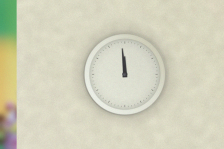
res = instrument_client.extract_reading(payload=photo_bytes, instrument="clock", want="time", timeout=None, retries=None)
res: 11:59
